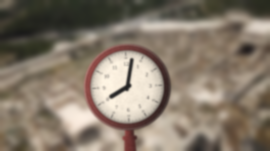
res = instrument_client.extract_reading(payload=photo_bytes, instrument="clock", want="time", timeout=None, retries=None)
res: 8:02
